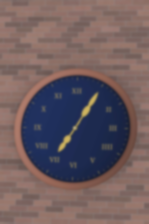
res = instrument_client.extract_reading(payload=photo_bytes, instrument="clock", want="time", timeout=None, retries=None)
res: 7:05
